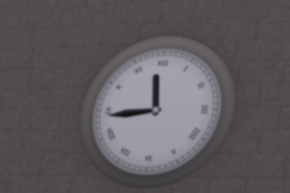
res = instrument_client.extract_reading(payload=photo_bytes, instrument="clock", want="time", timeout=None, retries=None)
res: 11:44
